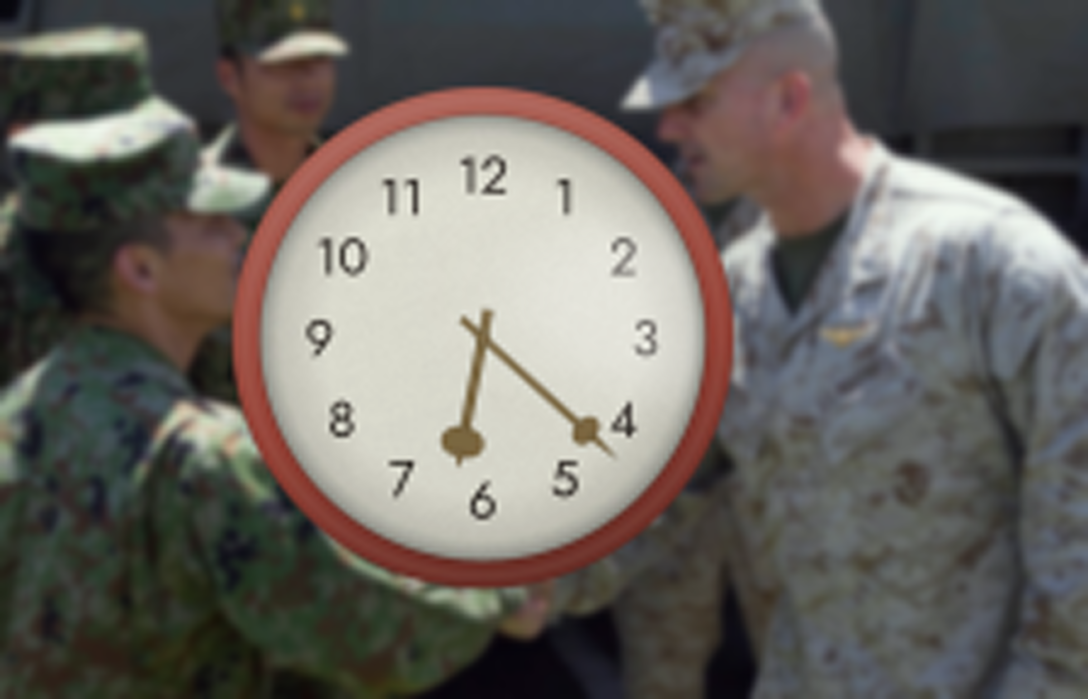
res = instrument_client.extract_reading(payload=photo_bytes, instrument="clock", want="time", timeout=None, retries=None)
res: 6:22
